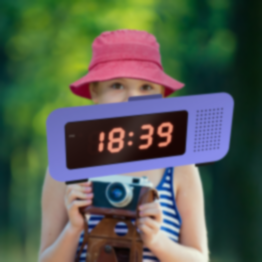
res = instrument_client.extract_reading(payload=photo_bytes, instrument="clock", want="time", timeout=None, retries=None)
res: 18:39
